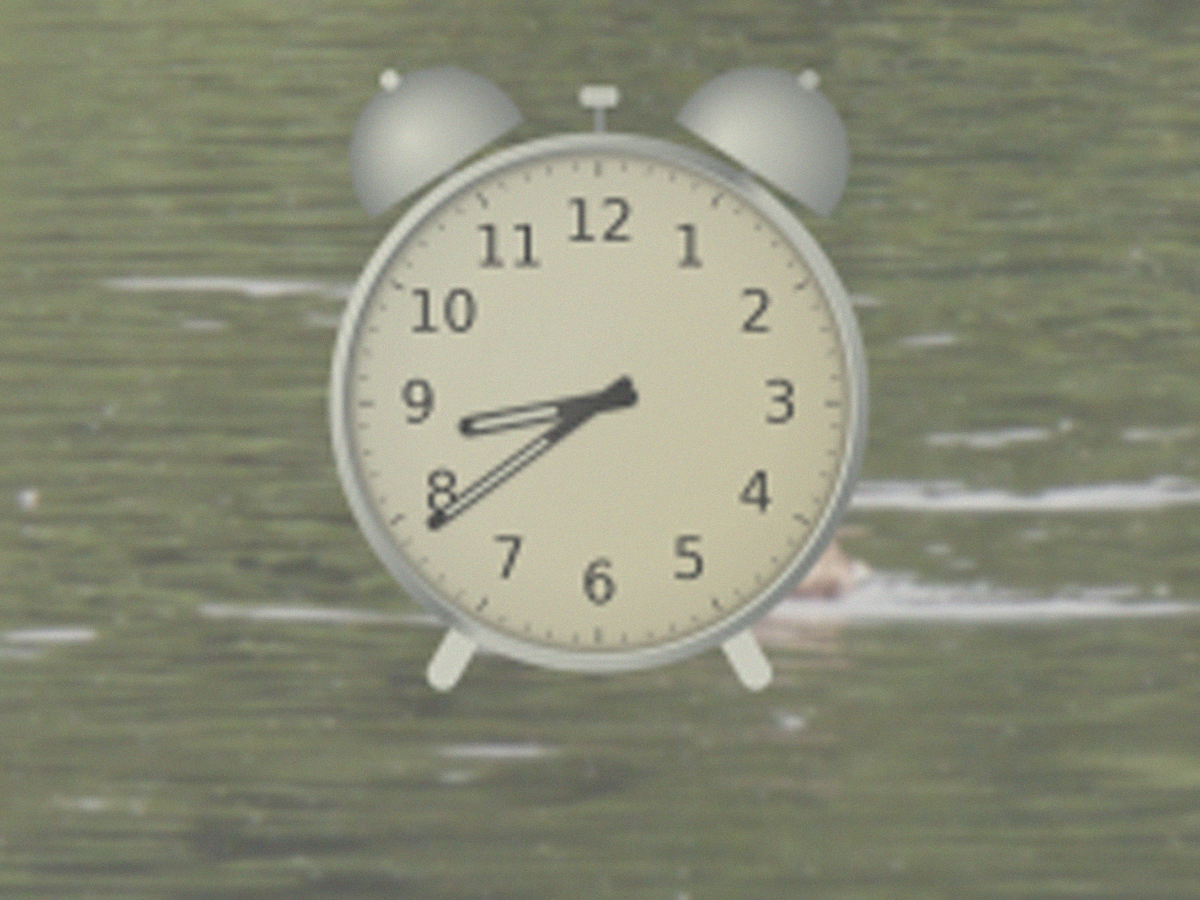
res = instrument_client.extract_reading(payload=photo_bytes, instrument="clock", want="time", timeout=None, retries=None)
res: 8:39
